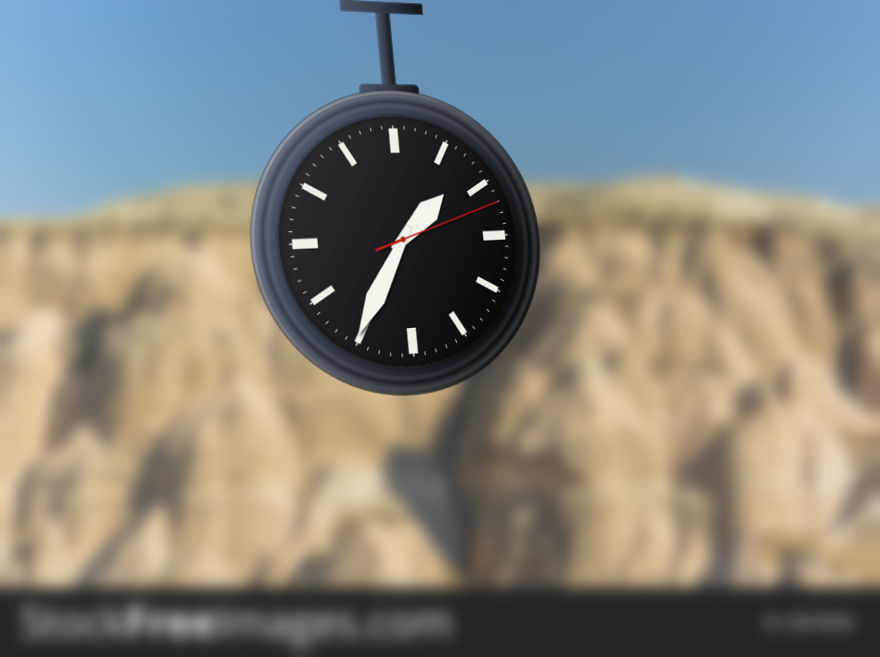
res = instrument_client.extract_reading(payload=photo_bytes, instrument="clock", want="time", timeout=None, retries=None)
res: 1:35:12
